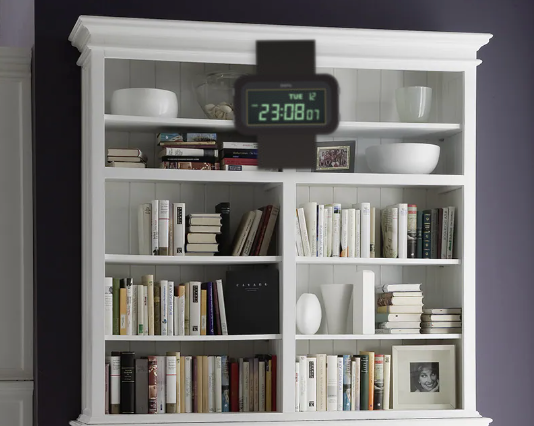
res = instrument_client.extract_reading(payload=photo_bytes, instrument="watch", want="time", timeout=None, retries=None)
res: 23:08
